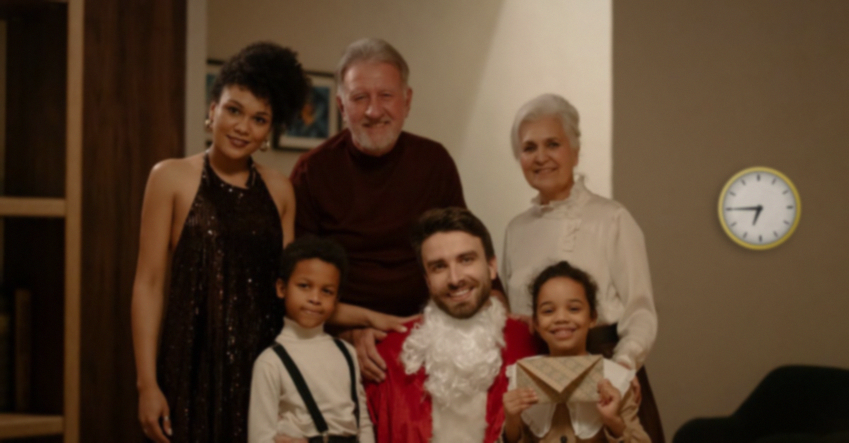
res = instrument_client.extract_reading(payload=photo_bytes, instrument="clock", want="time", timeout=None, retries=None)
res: 6:45
